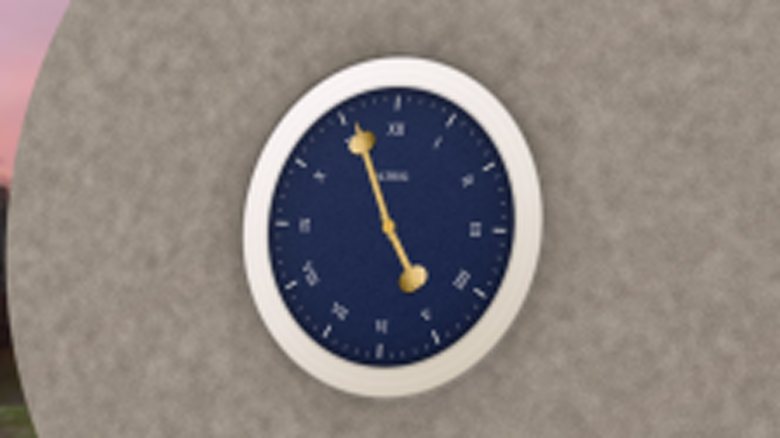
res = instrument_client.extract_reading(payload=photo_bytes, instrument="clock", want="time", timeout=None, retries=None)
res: 4:56
